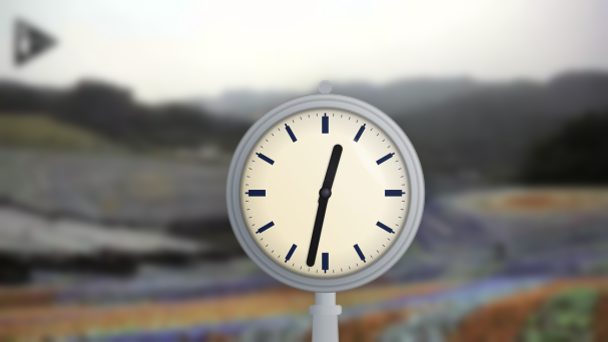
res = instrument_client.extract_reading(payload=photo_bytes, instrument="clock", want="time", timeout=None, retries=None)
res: 12:32
